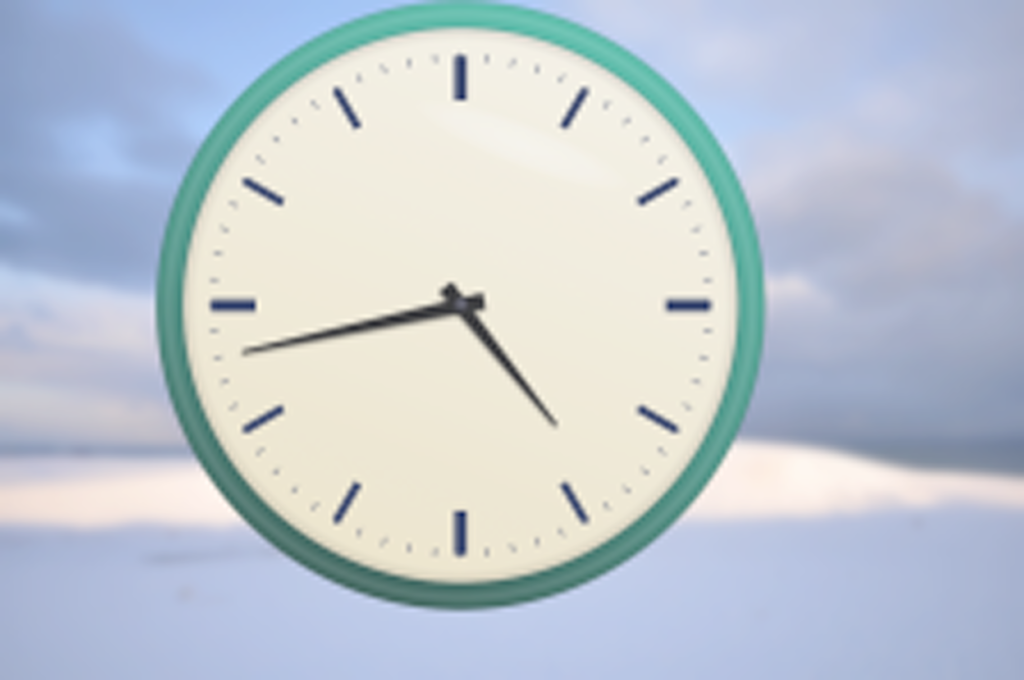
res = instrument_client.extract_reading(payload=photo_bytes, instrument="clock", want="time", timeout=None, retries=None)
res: 4:43
